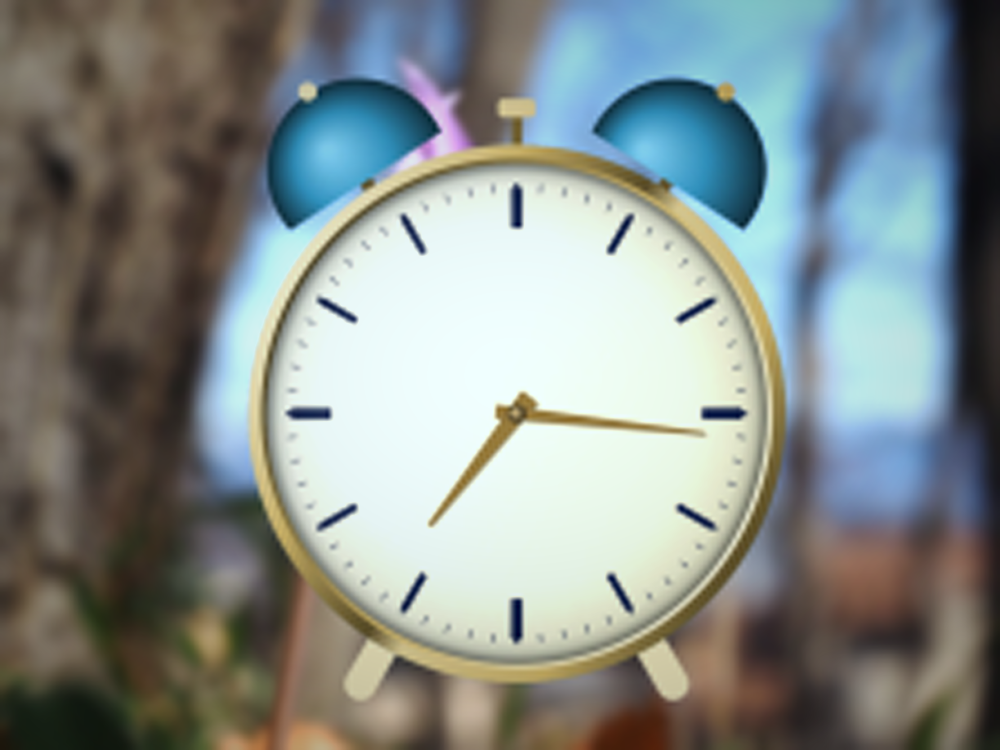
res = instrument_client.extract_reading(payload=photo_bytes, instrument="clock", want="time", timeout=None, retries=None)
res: 7:16
